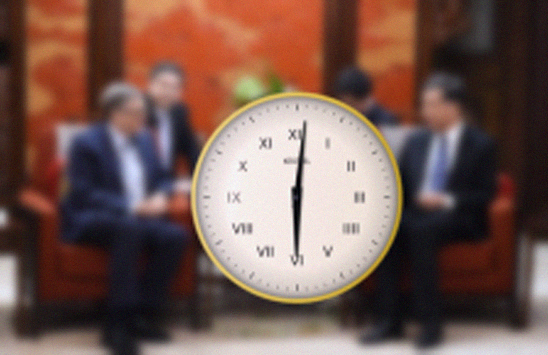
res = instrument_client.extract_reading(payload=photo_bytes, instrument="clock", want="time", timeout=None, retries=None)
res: 6:01
